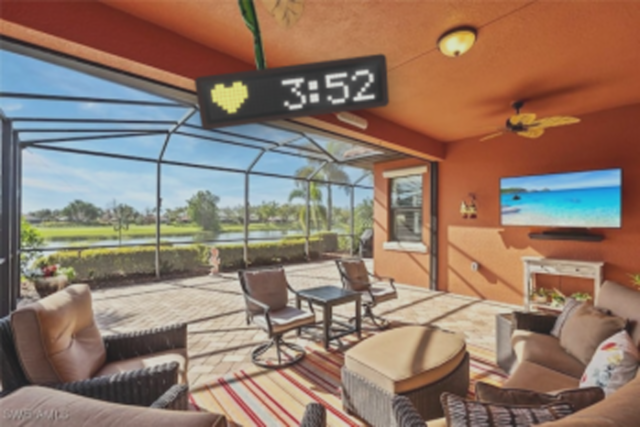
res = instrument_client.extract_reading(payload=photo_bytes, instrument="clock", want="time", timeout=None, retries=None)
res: 3:52
